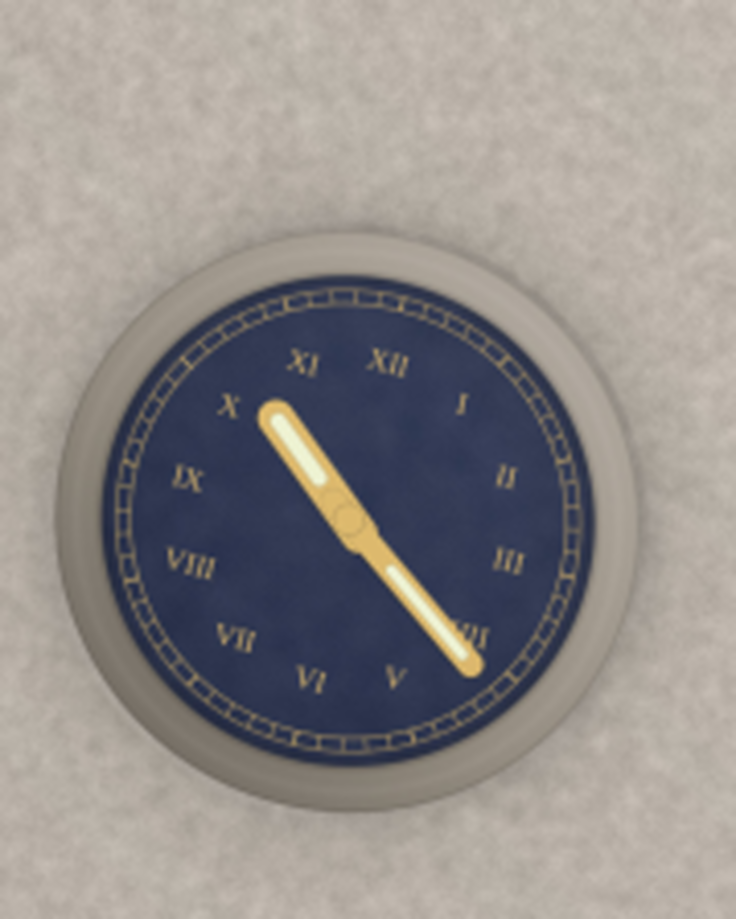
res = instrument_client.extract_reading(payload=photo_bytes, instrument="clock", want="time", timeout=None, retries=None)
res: 10:21
